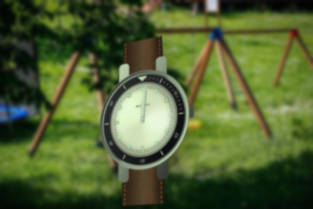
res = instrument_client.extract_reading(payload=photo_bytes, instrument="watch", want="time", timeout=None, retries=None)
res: 12:01
